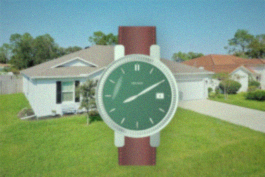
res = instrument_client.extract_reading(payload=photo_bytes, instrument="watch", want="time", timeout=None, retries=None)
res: 8:10
